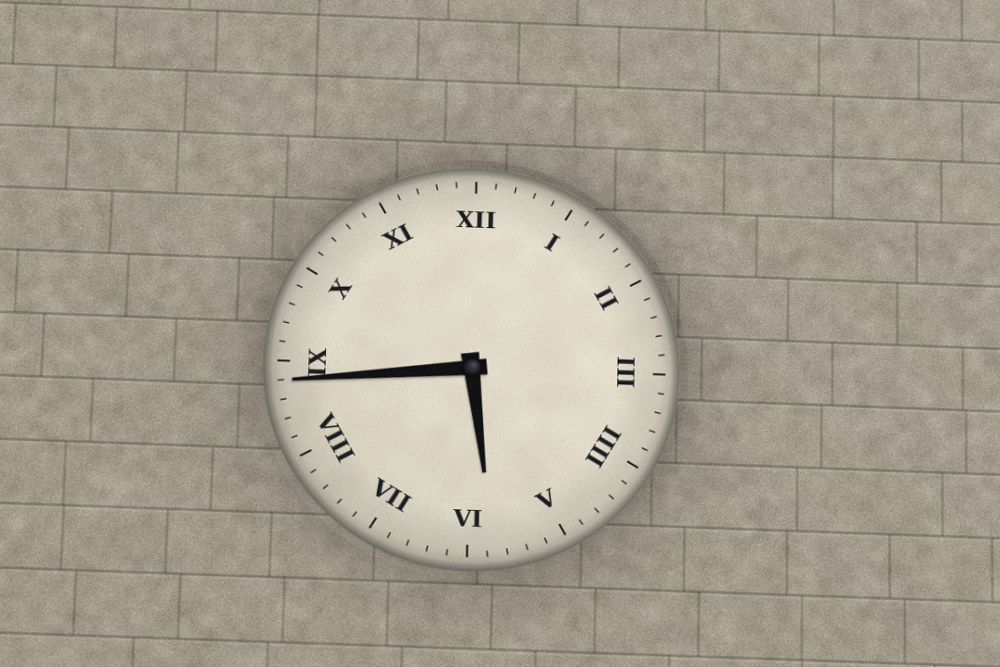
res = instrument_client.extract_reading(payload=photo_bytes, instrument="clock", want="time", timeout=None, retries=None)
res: 5:44
